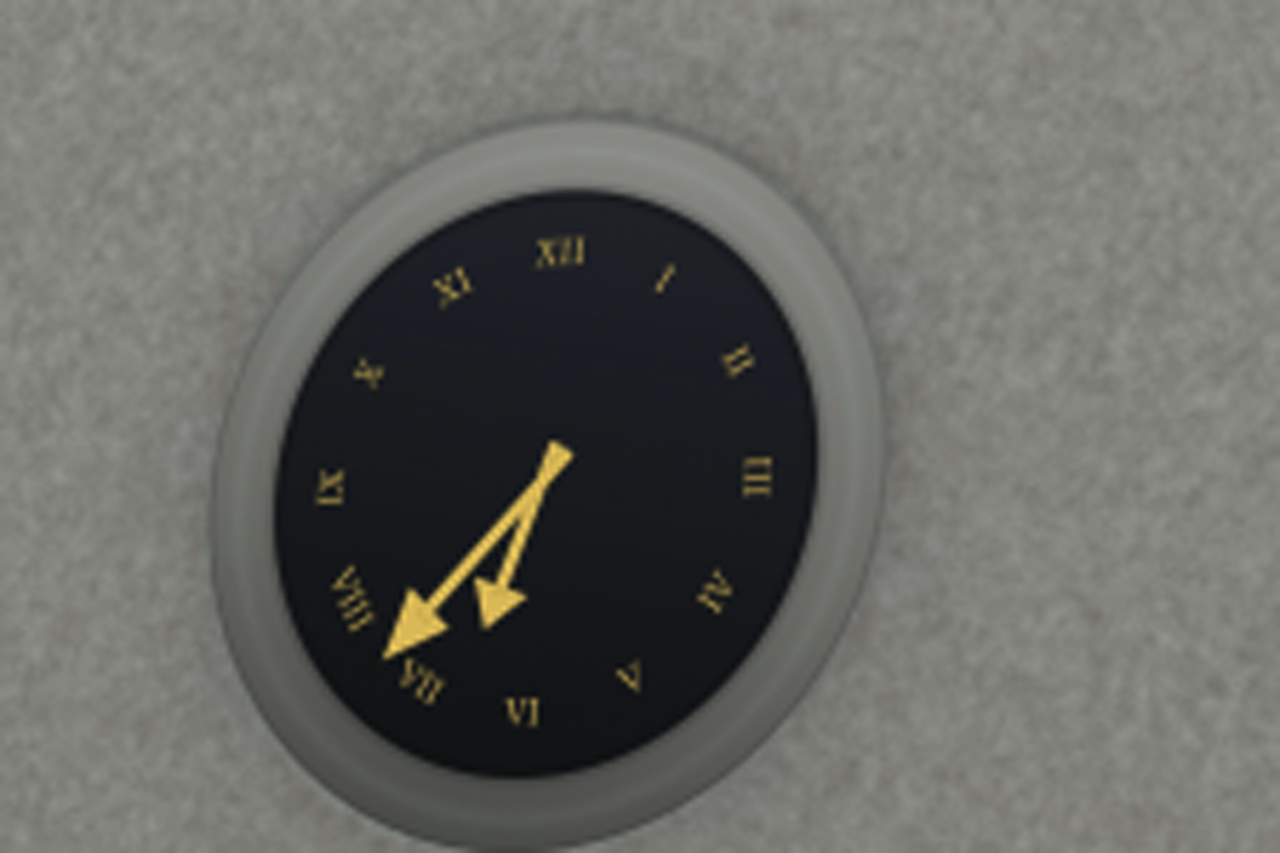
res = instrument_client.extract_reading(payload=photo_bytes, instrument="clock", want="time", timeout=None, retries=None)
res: 6:37
